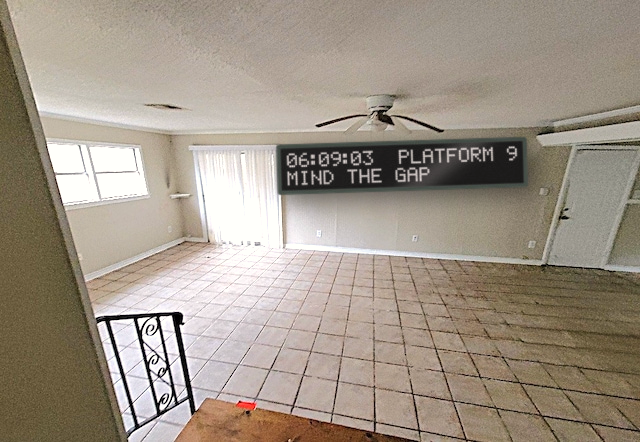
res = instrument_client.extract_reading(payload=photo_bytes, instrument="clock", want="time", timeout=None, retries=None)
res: 6:09:03
